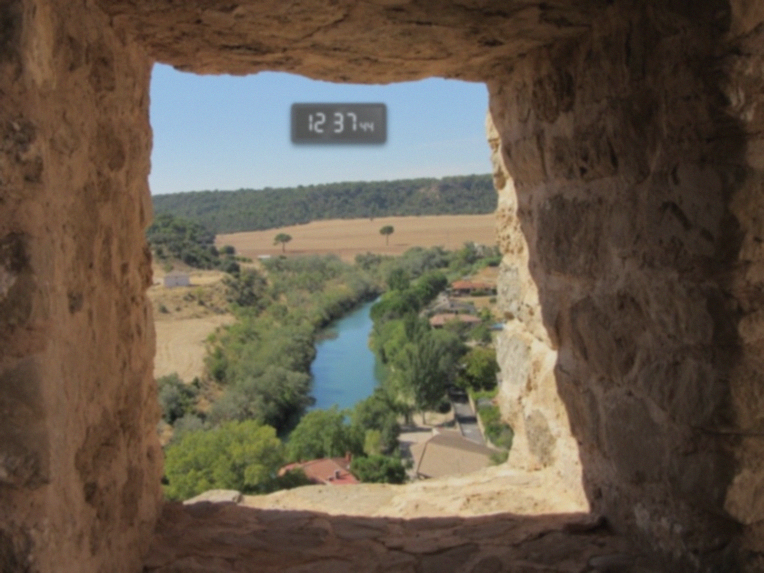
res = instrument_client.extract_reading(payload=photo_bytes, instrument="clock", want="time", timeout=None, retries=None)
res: 12:37
